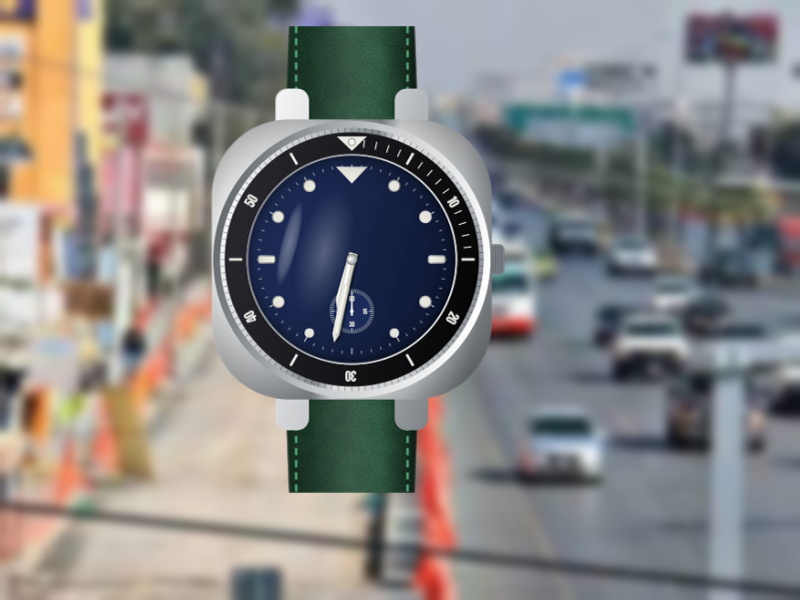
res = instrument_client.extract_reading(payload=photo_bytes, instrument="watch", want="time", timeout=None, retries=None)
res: 6:32
